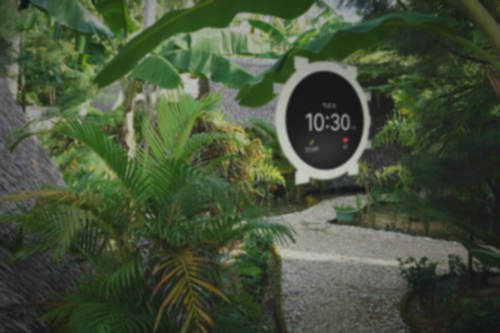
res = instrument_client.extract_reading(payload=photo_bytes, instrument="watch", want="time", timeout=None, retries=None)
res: 10:30
